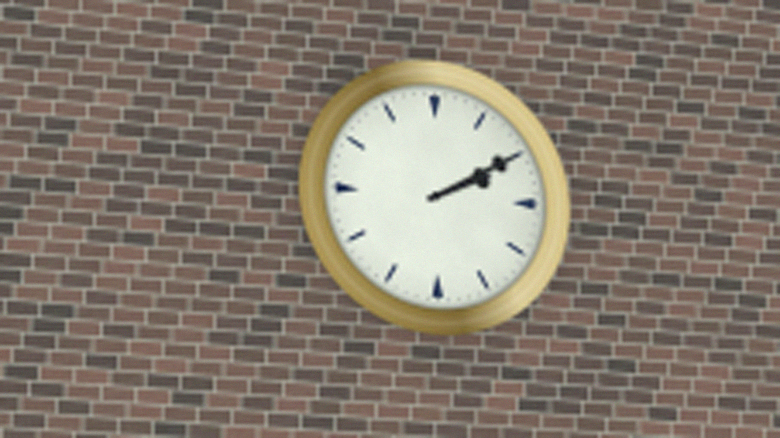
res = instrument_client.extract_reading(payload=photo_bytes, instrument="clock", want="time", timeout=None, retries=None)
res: 2:10
